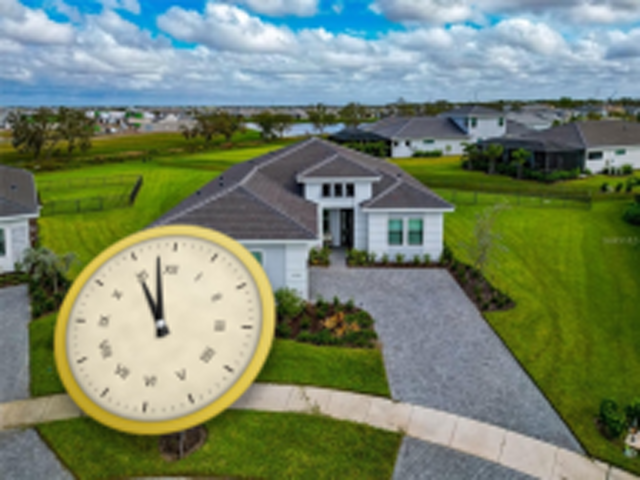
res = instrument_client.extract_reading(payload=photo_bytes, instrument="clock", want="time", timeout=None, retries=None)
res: 10:58
